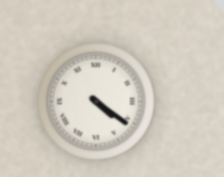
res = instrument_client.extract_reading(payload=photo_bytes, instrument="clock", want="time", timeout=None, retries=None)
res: 4:21
